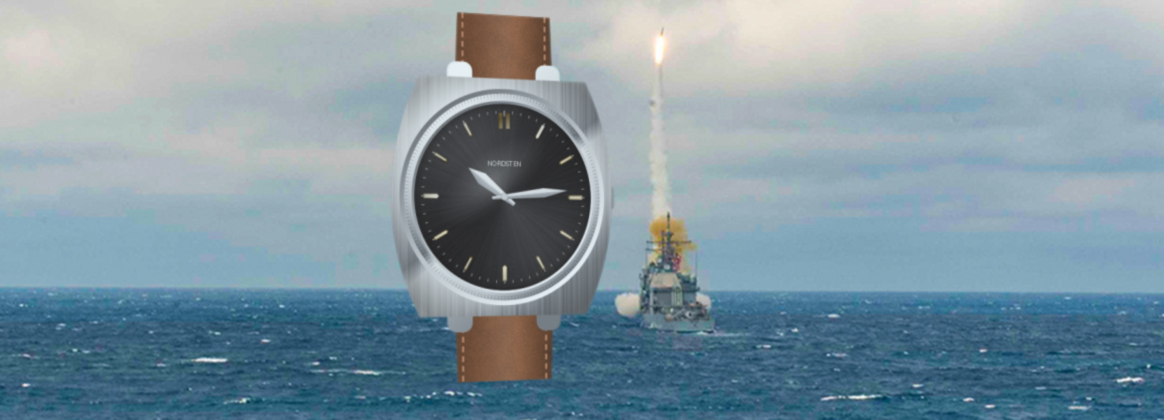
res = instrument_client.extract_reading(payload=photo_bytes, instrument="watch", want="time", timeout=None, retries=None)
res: 10:14
